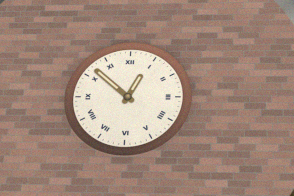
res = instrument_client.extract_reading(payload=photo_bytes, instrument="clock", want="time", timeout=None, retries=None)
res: 12:52
